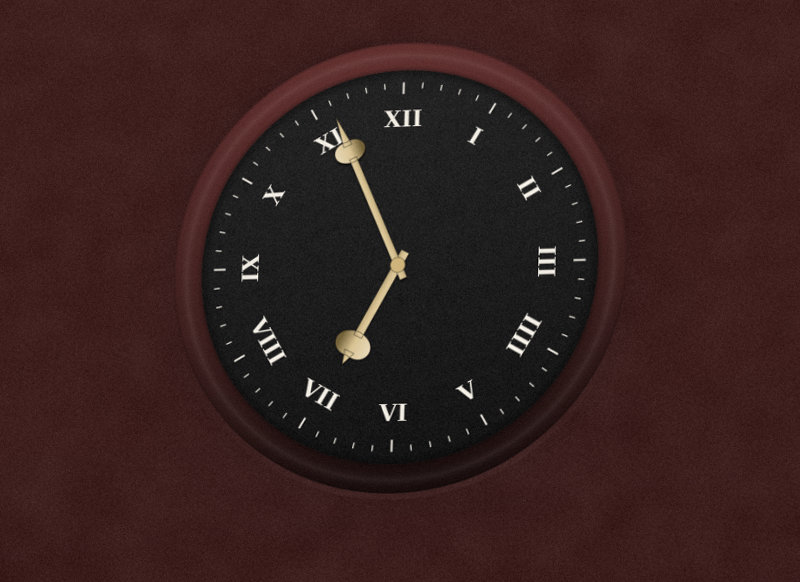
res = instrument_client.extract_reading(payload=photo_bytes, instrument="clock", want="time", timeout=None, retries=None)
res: 6:56
